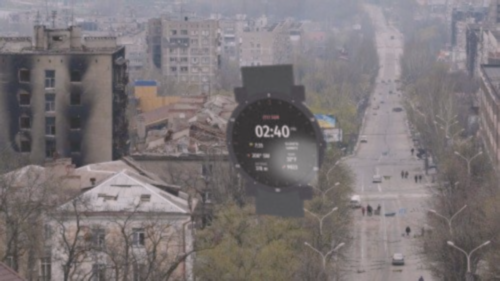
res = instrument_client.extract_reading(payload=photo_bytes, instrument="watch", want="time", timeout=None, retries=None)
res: 2:40
